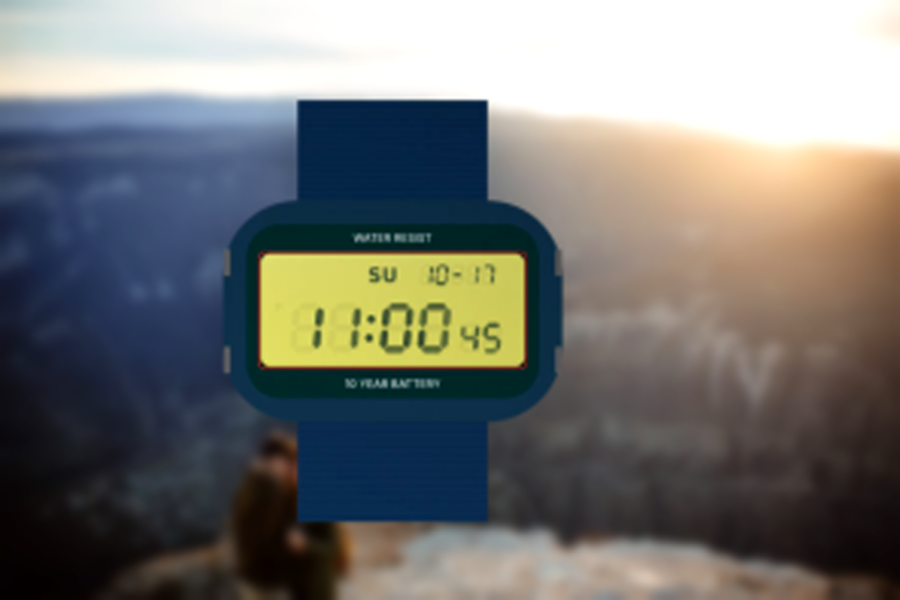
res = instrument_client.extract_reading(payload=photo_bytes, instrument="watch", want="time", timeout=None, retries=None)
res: 11:00:45
